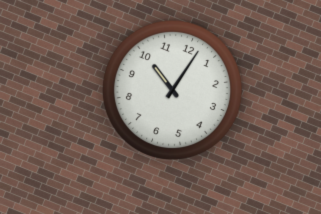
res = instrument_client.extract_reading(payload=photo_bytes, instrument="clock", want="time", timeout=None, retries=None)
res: 10:02
